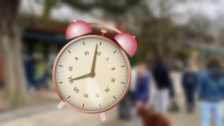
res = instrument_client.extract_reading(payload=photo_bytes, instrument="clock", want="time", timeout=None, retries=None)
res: 7:59
